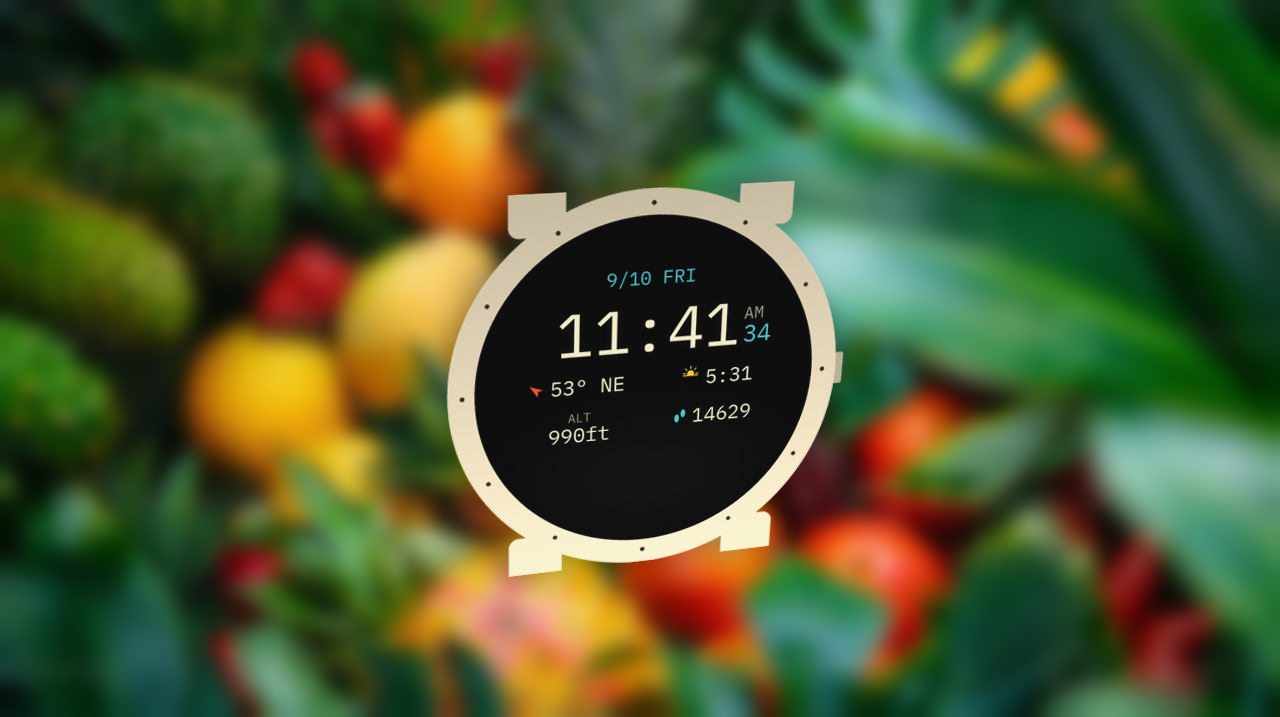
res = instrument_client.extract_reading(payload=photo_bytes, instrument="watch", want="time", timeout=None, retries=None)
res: 11:41:34
